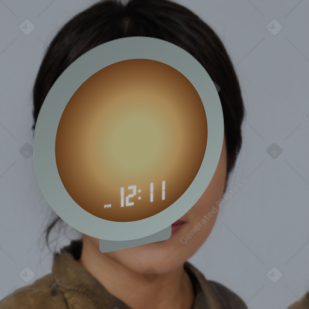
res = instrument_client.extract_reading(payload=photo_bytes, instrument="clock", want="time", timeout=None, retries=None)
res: 12:11
